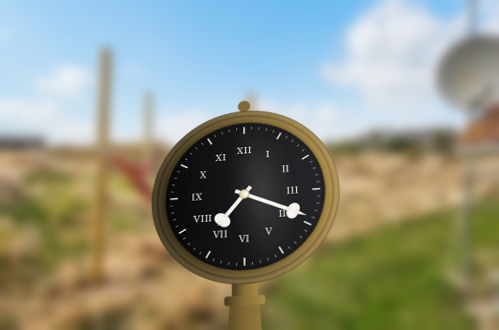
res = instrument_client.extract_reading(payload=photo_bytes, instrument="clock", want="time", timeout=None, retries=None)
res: 7:19
